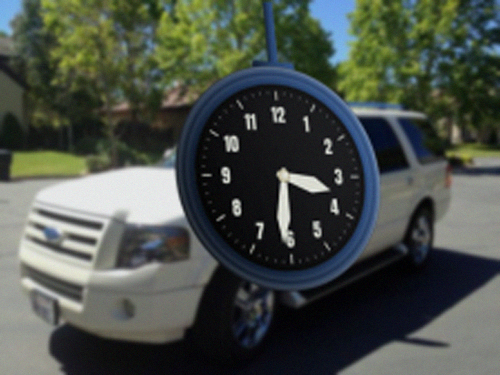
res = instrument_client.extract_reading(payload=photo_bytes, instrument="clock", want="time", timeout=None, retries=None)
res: 3:31
